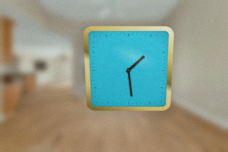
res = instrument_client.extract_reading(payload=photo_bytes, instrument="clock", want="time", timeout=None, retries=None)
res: 1:29
